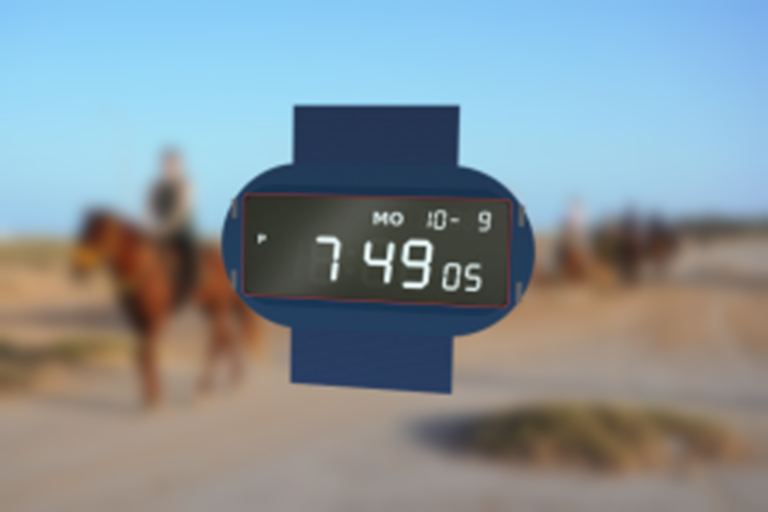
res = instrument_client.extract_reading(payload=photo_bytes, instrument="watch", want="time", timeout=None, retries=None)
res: 7:49:05
